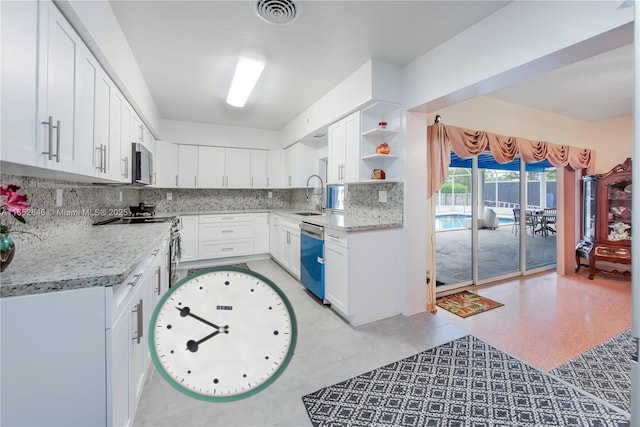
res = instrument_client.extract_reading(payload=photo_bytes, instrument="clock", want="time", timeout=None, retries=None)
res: 7:49
